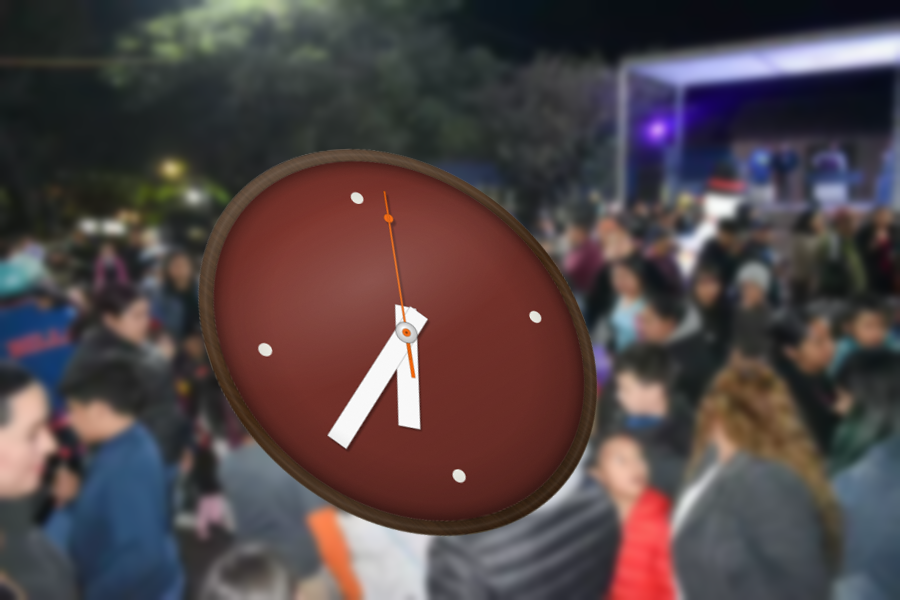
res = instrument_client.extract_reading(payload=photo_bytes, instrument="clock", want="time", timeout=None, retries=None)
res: 6:38:02
